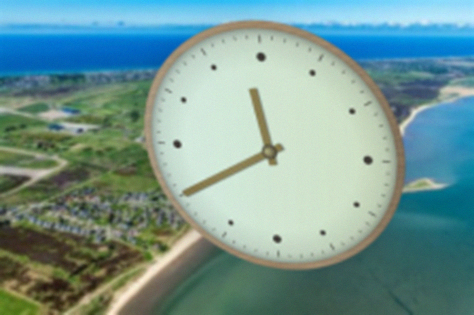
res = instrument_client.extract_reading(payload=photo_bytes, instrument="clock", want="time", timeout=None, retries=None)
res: 11:40
